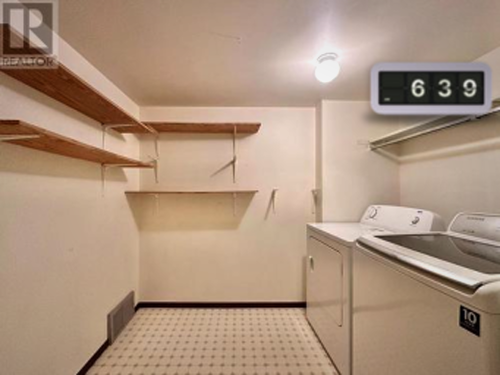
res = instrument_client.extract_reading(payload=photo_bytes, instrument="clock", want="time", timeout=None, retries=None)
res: 6:39
